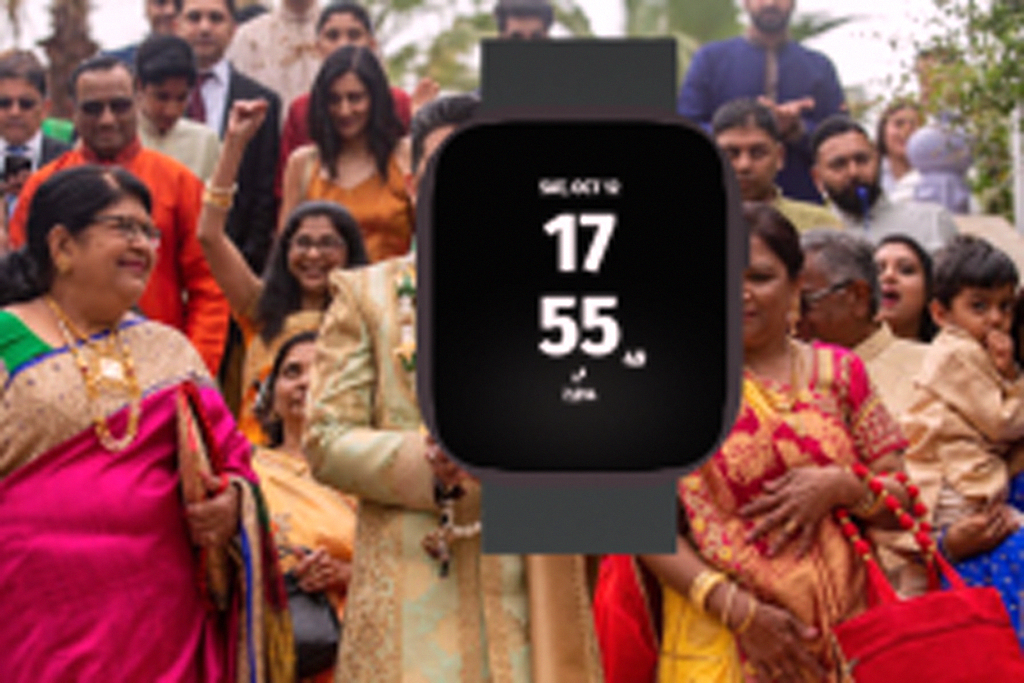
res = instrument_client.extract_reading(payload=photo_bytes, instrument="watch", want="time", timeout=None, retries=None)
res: 17:55
